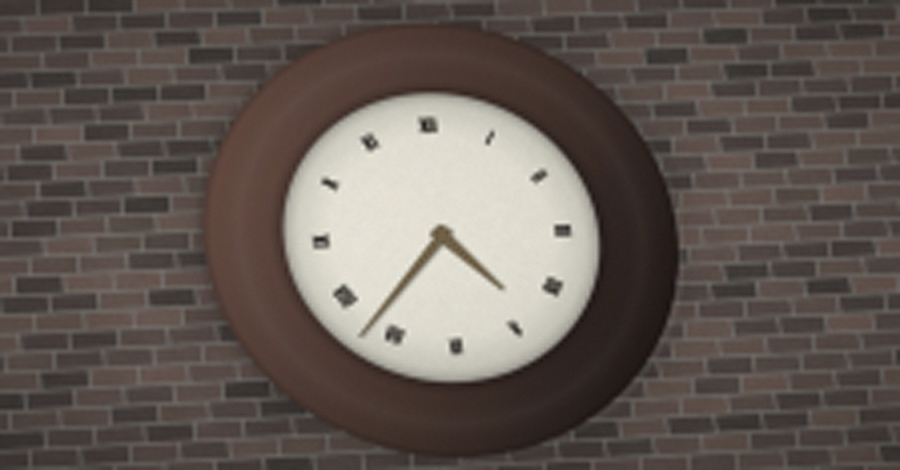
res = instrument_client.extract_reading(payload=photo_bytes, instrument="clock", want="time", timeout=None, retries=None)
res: 4:37
